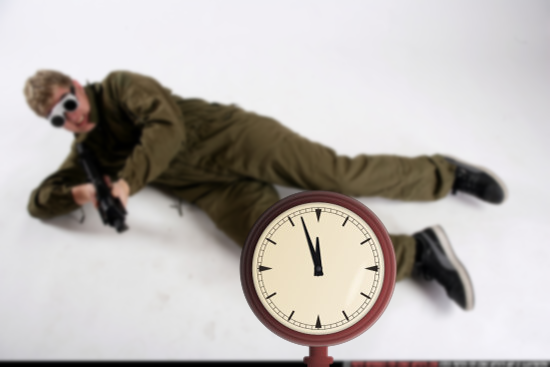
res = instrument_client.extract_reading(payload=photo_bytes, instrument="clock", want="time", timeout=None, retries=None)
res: 11:57
